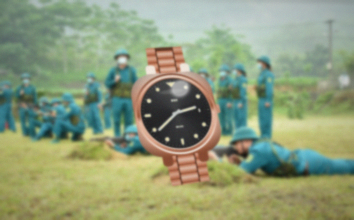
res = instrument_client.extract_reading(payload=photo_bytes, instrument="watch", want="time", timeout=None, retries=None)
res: 2:39
